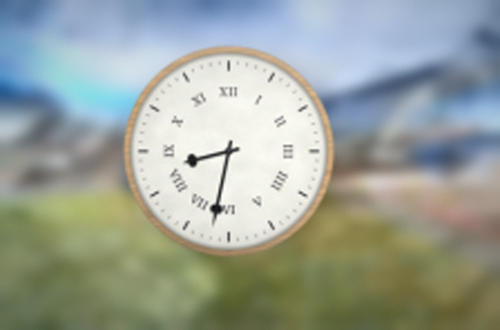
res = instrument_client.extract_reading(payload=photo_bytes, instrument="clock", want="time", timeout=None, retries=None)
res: 8:32
